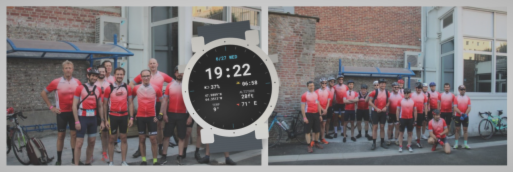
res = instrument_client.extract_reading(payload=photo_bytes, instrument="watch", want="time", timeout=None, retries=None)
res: 19:22
